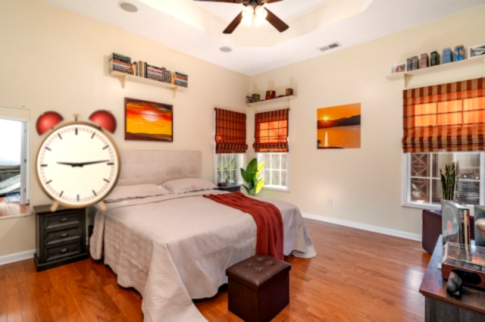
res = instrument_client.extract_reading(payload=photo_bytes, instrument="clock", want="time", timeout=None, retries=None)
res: 9:14
